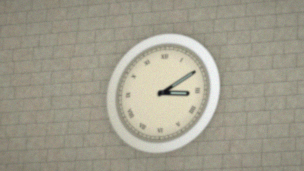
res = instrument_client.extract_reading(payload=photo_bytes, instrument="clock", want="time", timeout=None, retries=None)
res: 3:10
